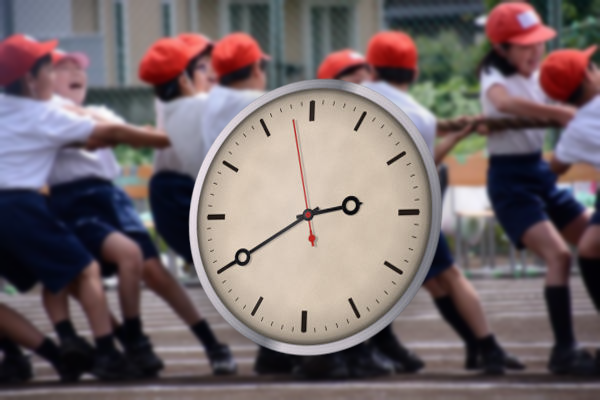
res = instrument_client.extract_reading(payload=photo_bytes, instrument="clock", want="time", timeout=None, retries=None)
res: 2:39:58
